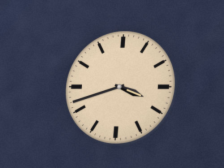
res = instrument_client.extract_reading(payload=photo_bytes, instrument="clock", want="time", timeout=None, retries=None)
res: 3:42
